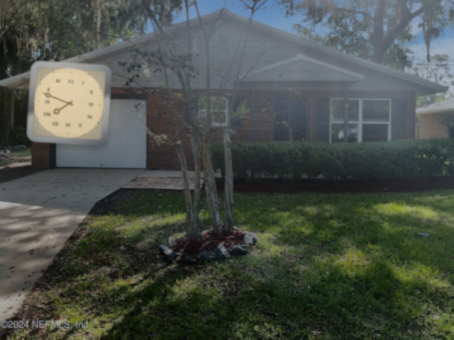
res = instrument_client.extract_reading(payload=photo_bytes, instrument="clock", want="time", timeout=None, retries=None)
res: 7:48
